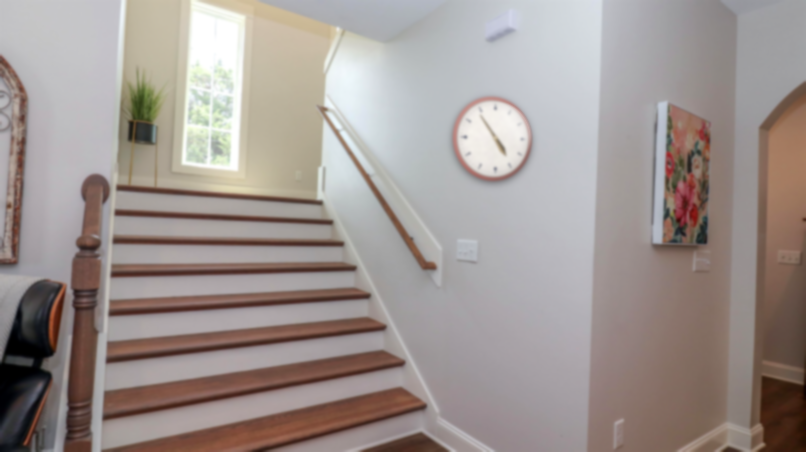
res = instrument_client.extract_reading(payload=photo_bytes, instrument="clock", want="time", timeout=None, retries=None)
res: 4:54
